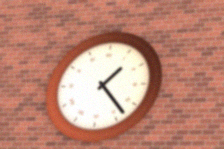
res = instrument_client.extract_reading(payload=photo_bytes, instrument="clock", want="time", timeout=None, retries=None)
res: 1:23
